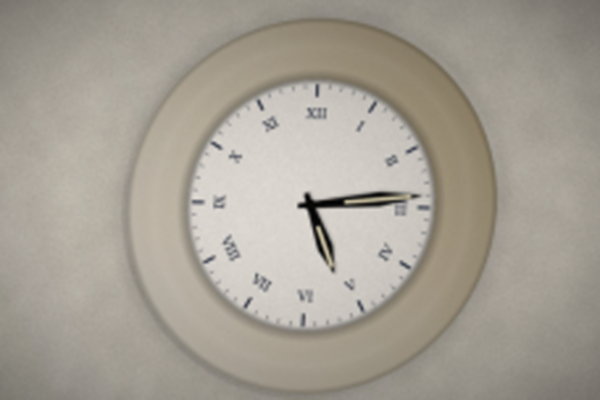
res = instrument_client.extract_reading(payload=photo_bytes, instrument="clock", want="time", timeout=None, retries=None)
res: 5:14
